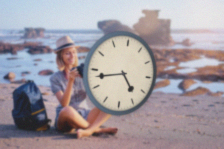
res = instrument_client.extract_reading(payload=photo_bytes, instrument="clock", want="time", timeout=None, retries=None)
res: 4:43
